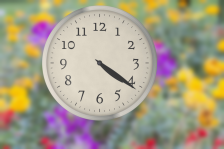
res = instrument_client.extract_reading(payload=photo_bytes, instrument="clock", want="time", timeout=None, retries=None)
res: 4:21
